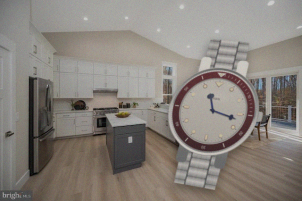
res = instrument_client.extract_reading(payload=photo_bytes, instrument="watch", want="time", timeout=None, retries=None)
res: 11:17
